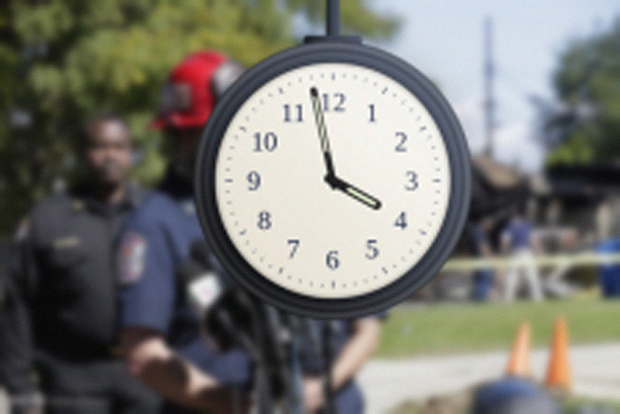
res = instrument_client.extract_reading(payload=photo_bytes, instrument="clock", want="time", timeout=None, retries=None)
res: 3:58
